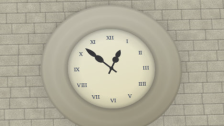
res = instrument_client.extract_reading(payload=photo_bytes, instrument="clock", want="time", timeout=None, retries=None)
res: 12:52
